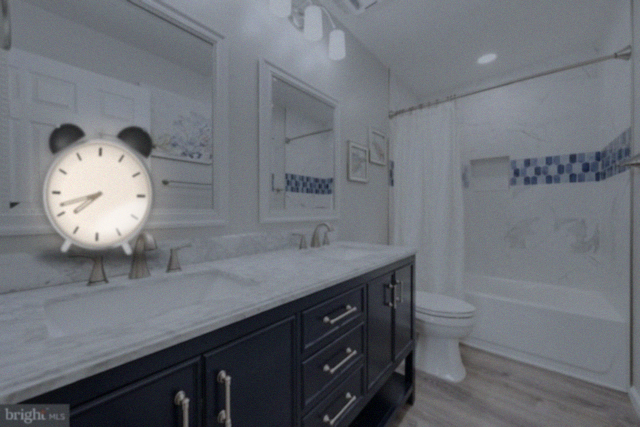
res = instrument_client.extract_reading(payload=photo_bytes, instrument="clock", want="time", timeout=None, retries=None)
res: 7:42
